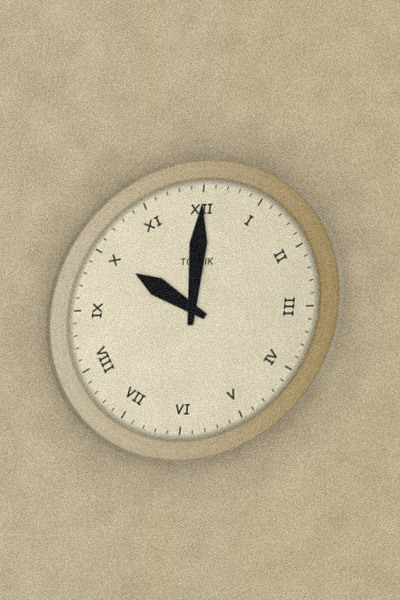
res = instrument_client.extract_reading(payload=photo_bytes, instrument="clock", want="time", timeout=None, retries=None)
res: 10:00
